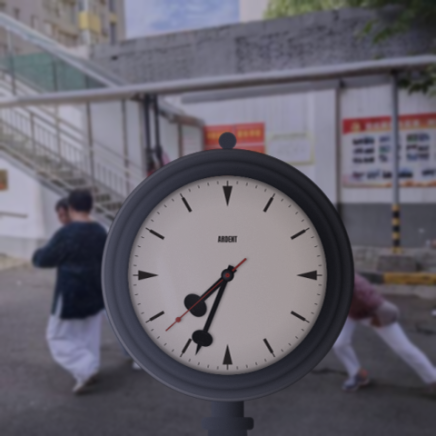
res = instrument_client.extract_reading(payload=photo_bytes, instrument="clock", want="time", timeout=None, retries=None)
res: 7:33:38
